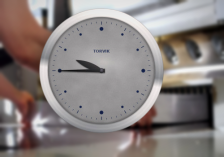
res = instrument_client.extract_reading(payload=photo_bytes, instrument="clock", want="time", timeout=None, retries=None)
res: 9:45
